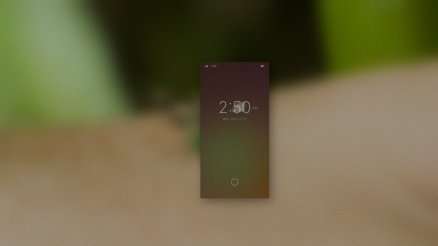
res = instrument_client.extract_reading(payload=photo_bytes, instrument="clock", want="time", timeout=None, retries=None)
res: 2:50
